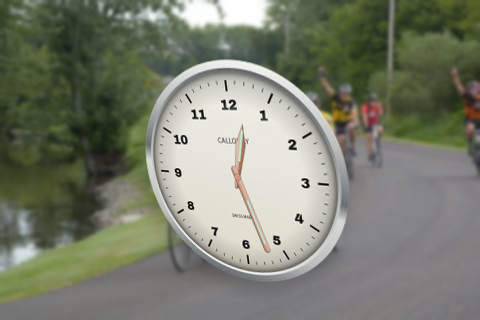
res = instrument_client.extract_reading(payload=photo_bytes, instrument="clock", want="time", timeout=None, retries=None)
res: 12:27
